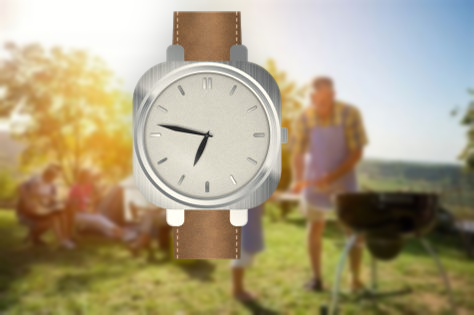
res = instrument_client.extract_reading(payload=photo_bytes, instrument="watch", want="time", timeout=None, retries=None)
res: 6:47
